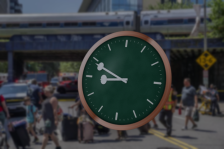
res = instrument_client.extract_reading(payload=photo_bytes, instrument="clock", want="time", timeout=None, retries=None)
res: 8:49
